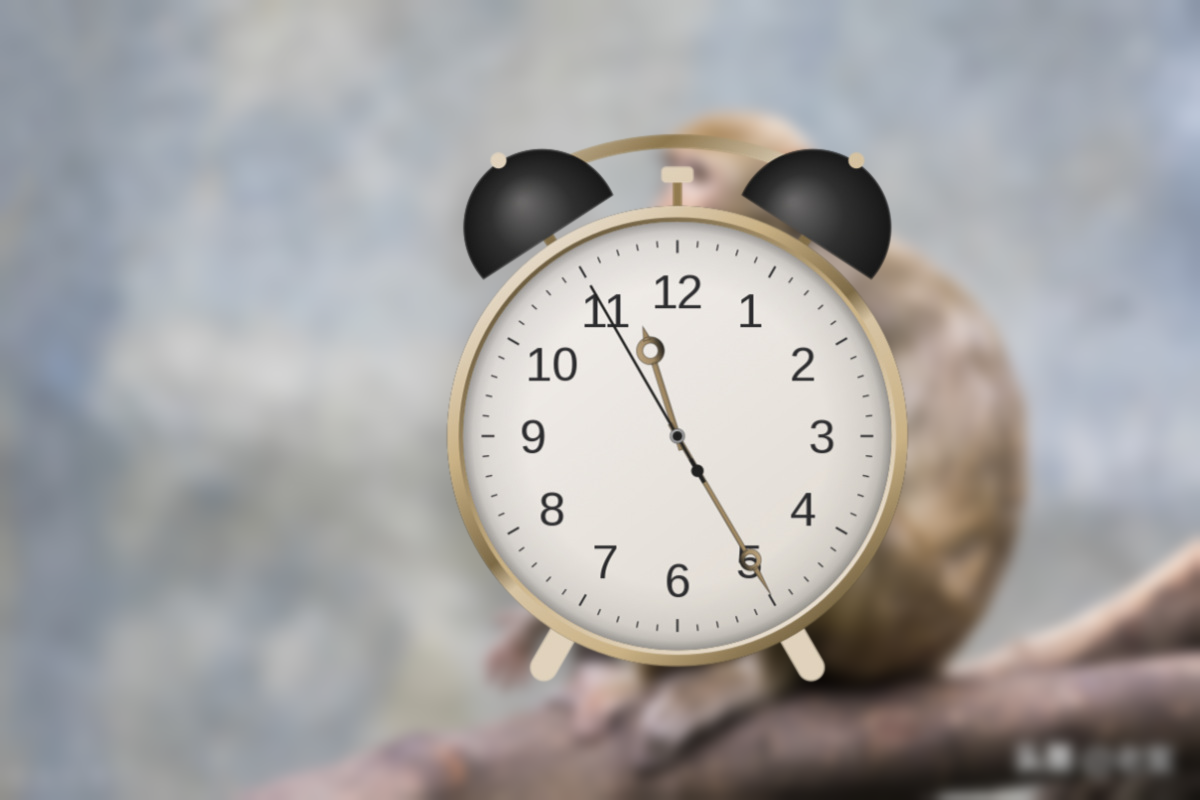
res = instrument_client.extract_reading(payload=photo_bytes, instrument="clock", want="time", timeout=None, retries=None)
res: 11:24:55
